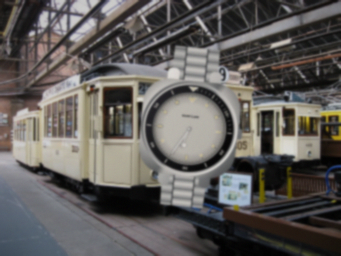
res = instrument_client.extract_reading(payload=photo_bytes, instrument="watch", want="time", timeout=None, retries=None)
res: 6:35
